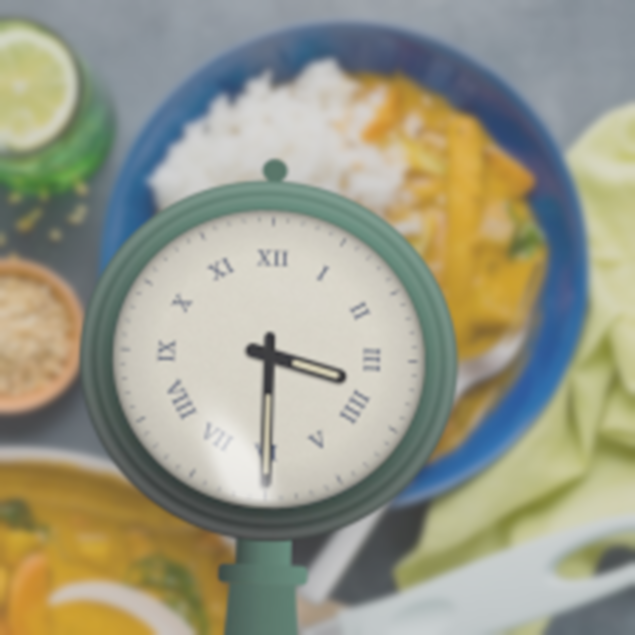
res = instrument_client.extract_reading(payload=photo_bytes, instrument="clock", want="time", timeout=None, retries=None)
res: 3:30
